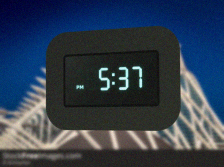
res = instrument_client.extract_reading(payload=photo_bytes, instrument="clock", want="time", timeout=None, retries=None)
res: 5:37
